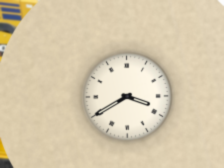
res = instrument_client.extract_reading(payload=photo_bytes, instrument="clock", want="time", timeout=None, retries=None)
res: 3:40
